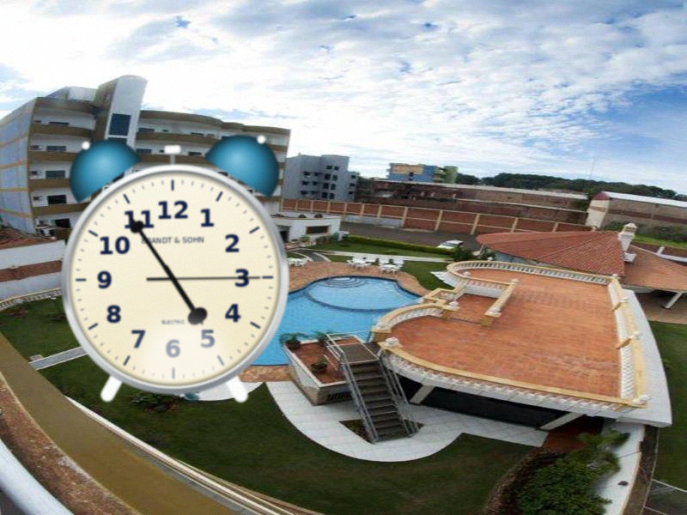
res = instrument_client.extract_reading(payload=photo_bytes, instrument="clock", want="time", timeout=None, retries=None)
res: 4:54:15
